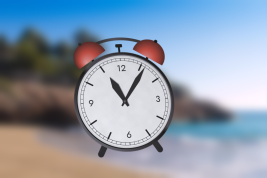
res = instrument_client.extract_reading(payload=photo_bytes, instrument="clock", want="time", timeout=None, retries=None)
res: 11:06
